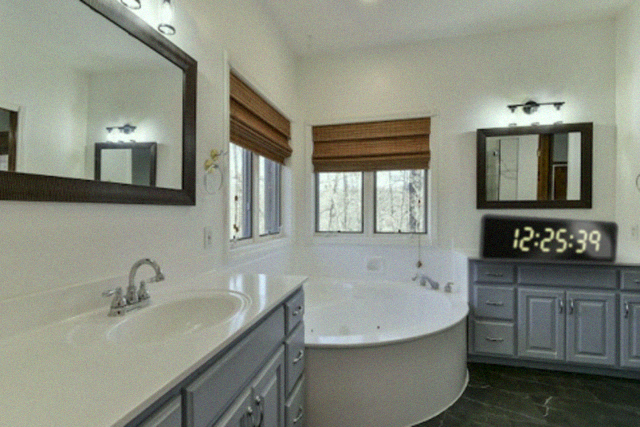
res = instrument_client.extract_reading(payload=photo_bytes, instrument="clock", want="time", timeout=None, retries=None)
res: 12:25:39
